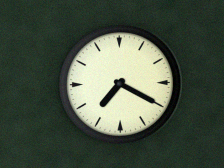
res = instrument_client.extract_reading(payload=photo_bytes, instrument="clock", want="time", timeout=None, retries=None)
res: 7:20
